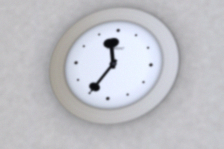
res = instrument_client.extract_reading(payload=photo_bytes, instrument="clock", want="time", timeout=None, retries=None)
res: 11:35
